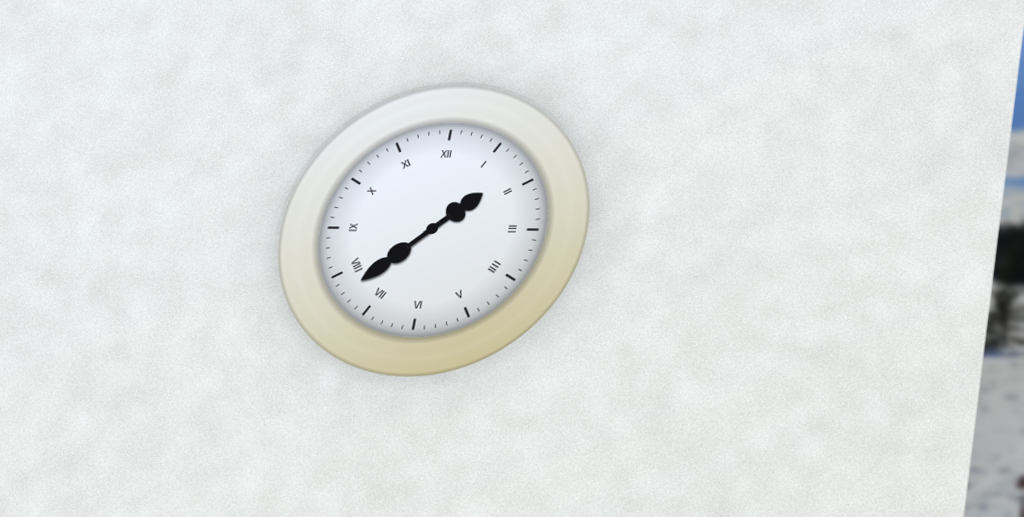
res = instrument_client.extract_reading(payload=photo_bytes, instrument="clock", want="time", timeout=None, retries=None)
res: 1:38
